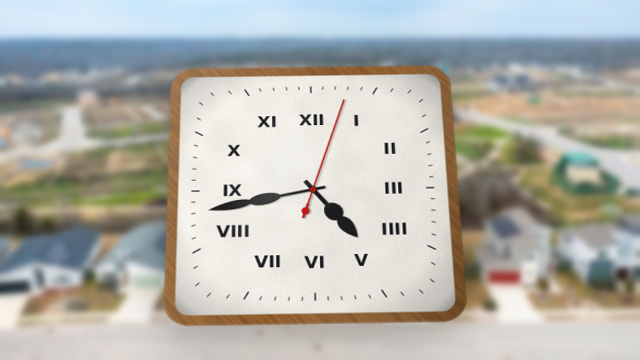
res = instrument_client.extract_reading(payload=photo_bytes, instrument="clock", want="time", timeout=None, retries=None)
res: 4:43:03
